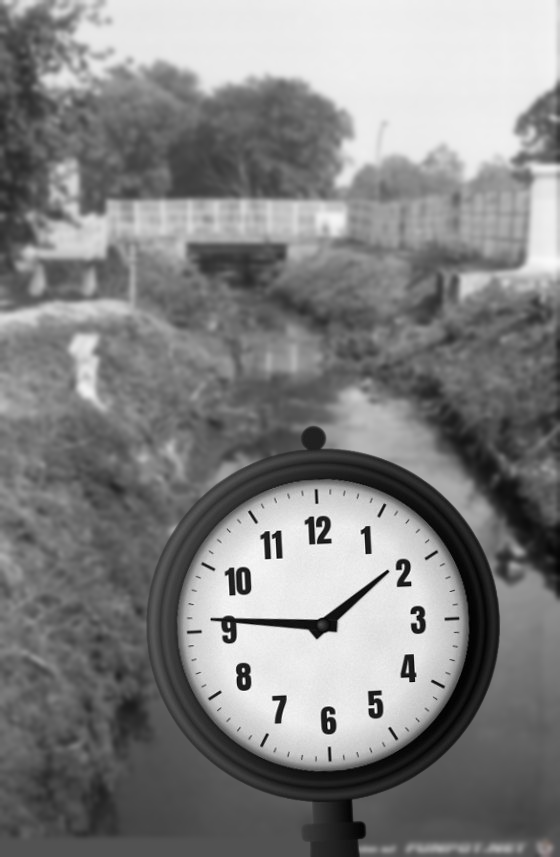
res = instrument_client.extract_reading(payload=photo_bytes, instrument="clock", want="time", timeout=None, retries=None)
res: 1:46
